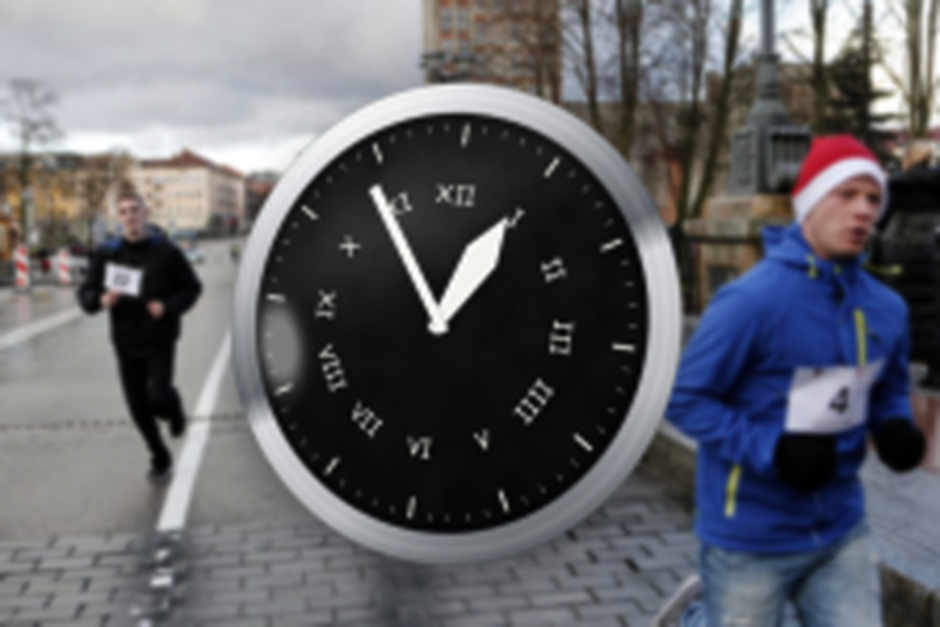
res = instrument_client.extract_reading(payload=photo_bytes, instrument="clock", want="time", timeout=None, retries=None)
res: 12:54
